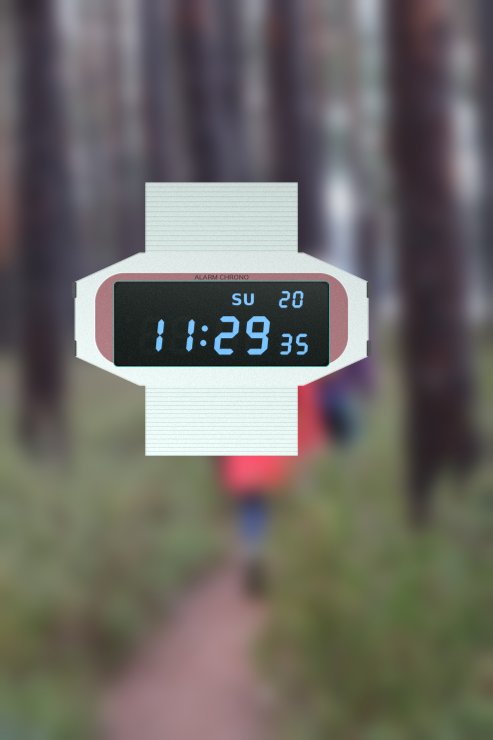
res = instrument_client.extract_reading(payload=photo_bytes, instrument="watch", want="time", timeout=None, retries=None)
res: 11:29:35
